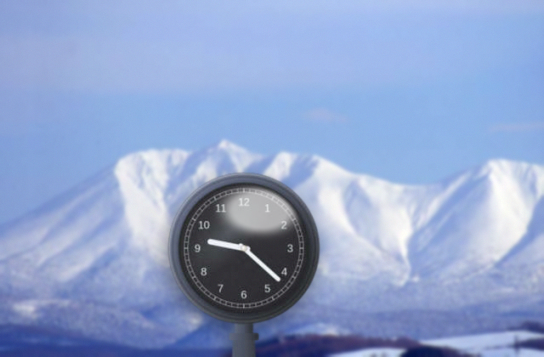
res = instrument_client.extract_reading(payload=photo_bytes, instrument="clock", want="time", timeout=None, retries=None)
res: 9:22
